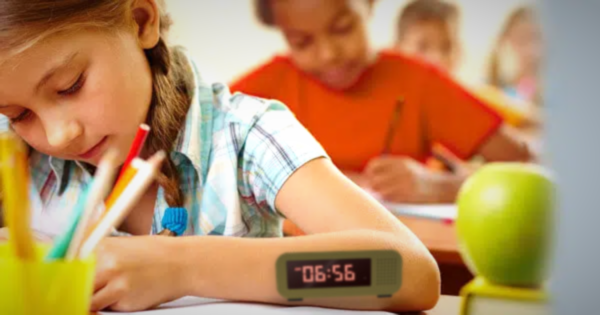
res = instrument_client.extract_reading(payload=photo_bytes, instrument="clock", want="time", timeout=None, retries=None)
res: 6:56
